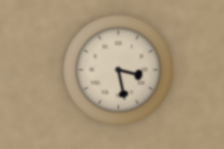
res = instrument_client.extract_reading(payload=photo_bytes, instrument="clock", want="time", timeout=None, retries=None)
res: 3:28
